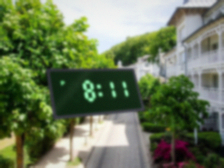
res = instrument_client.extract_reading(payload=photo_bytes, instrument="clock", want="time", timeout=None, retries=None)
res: 8:11
